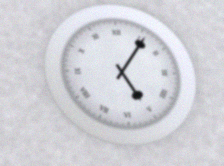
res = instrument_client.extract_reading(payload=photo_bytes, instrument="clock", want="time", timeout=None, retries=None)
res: 5:06
